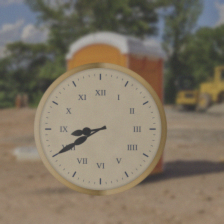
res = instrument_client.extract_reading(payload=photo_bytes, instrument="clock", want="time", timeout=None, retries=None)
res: 8:40
